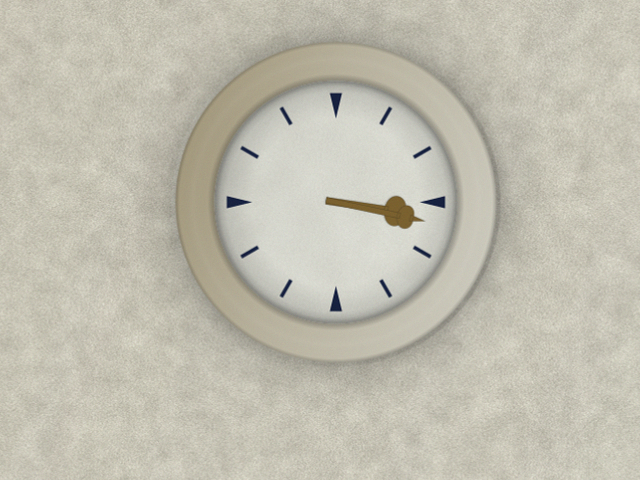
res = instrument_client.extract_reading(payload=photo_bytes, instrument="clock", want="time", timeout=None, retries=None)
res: 3:17
